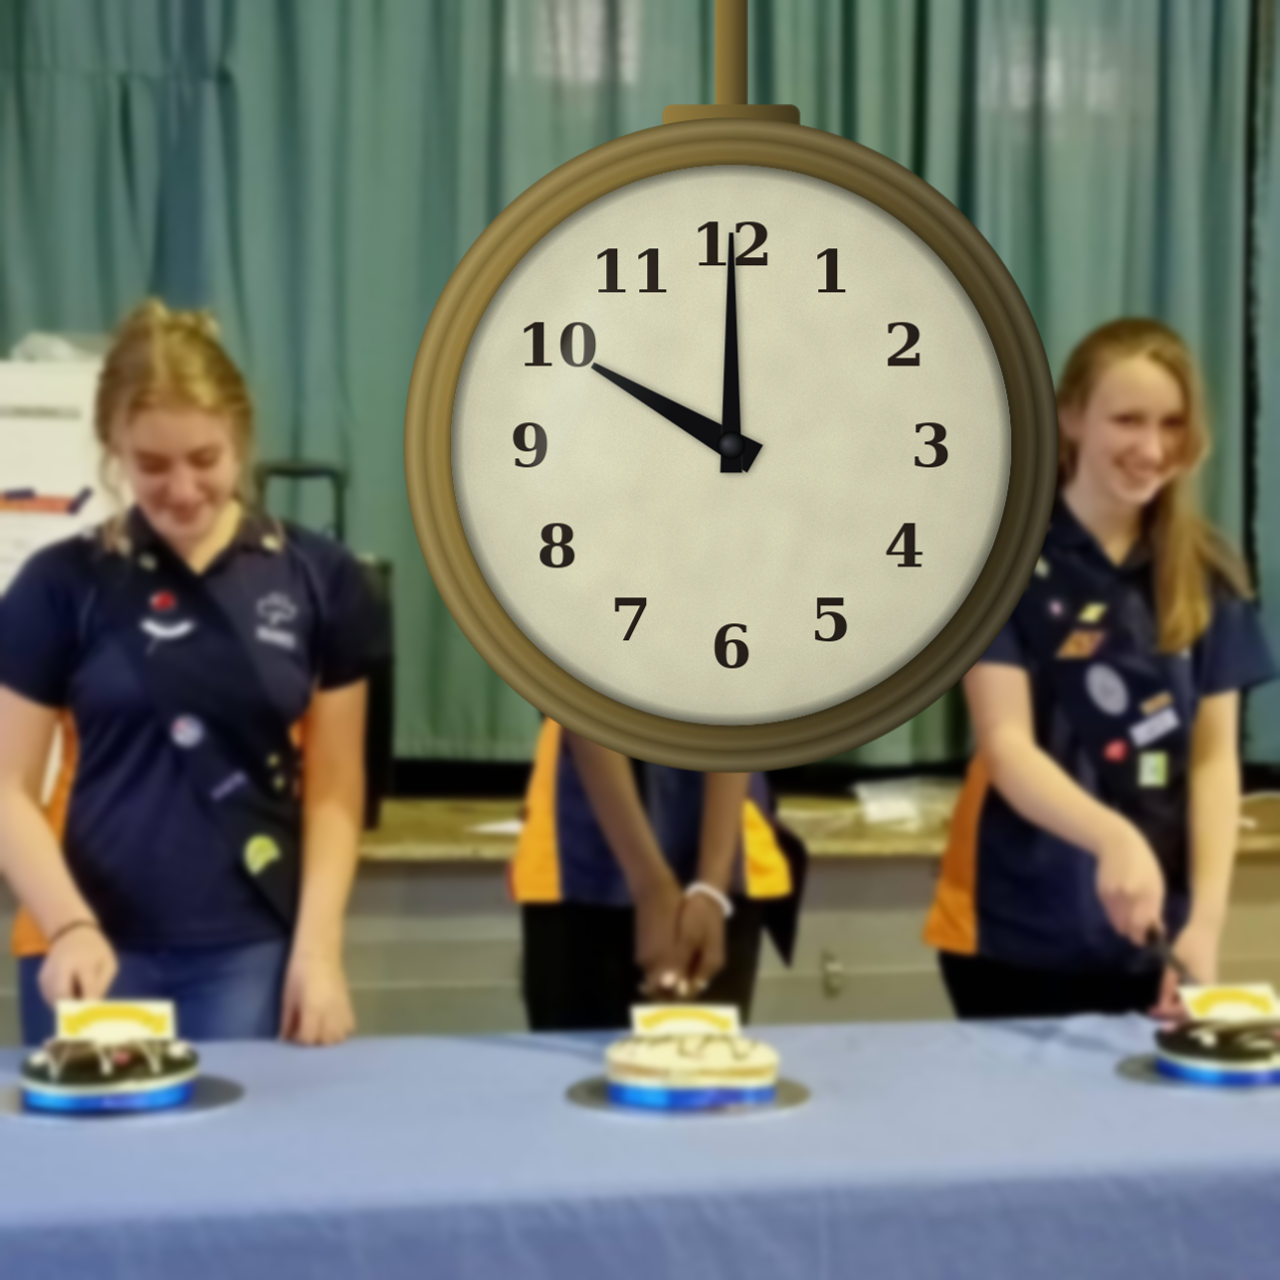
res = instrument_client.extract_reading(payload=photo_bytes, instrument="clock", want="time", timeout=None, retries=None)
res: 10:00
